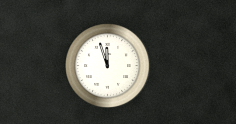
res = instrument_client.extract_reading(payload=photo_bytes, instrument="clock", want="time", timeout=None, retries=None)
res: 11:57
